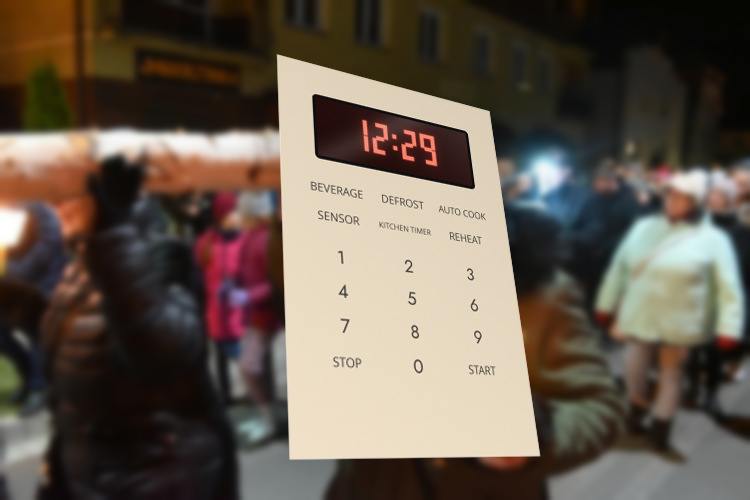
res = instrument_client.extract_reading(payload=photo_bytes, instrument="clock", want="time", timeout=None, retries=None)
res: 12:29
